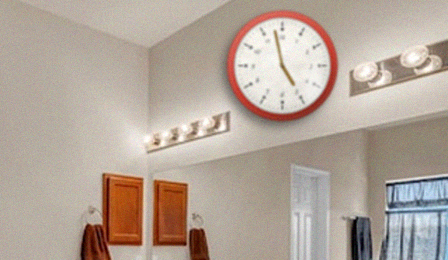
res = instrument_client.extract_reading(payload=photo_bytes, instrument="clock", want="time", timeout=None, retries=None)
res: 4:58
